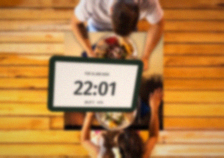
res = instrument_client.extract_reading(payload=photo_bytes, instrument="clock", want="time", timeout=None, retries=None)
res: 22:01
